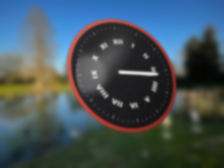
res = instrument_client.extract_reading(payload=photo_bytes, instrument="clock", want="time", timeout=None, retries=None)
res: 3:16
